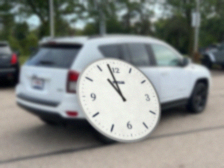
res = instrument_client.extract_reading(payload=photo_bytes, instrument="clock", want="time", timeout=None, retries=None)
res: 10:58
